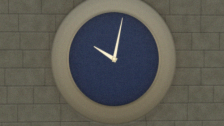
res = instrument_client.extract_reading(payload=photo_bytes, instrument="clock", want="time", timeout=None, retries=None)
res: 10:02
